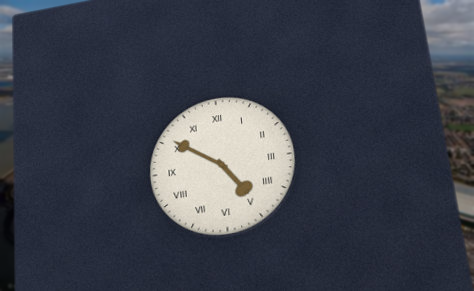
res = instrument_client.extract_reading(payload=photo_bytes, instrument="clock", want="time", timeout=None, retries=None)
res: 4:51
